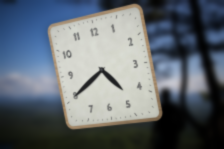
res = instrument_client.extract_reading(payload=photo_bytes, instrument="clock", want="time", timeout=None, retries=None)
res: 4:40
